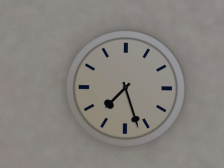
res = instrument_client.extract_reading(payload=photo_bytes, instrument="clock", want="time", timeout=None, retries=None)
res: 7:27
